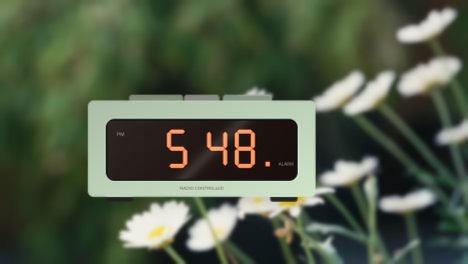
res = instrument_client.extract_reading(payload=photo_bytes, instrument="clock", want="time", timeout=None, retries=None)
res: 5:48
